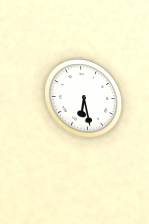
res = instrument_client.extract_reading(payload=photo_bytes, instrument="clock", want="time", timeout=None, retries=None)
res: 6:29
